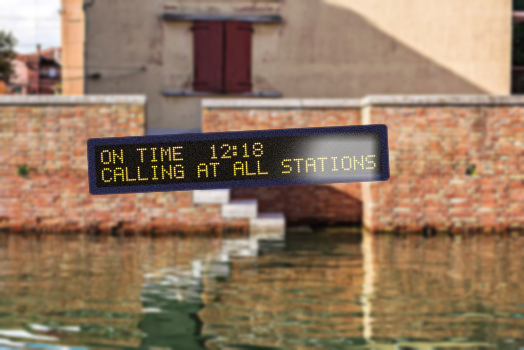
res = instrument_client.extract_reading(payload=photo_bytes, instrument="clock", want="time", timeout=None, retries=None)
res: 12:18
